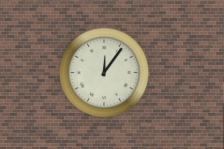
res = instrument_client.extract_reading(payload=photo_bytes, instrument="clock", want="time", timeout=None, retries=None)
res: 12:06
